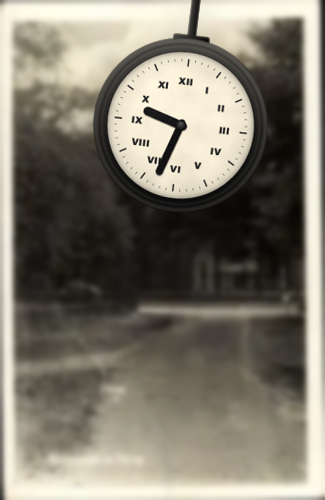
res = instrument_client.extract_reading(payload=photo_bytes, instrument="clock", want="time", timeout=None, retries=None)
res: 9:33
